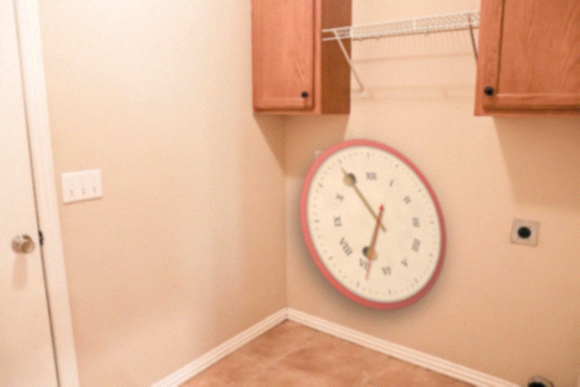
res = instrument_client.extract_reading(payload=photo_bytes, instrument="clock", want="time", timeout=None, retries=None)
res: 6:54:34
